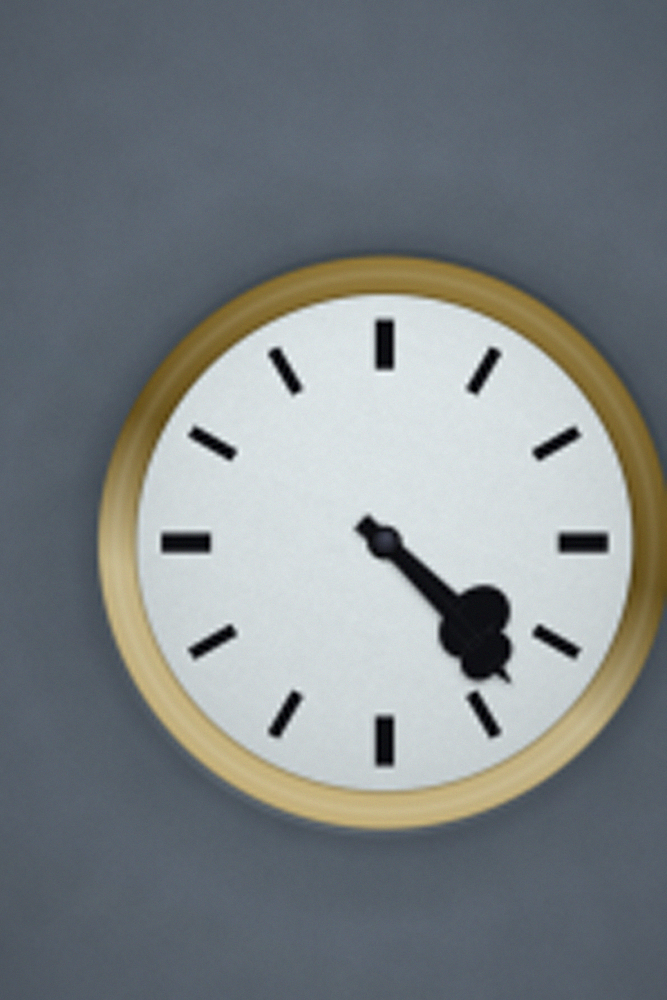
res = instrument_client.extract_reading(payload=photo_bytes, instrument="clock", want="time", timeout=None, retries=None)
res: 4:23
